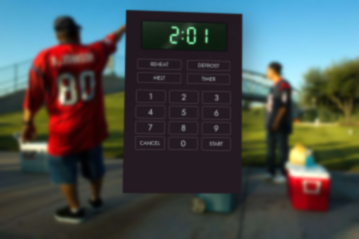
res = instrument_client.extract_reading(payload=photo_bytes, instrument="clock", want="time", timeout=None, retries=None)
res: 2:01
